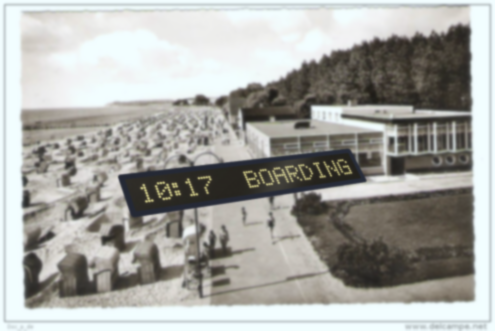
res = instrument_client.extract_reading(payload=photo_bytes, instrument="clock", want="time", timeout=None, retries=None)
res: 10:17
